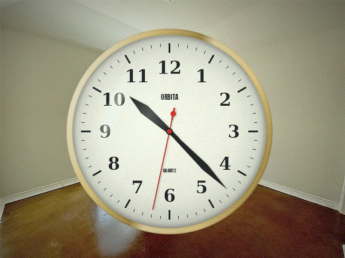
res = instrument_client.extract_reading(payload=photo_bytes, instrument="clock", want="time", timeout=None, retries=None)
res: 10:22:32
